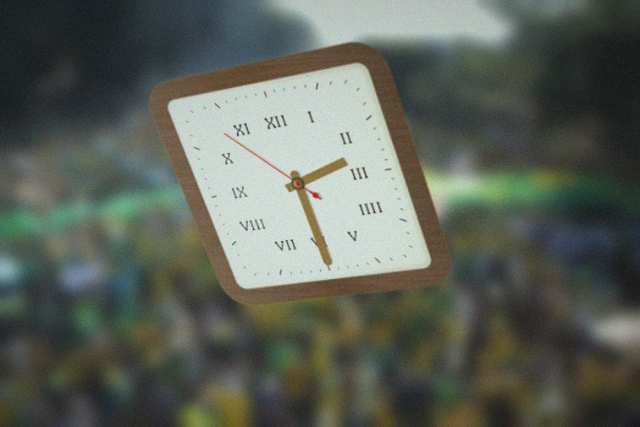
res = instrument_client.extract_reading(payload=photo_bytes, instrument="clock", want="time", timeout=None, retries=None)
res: 2:29:53
